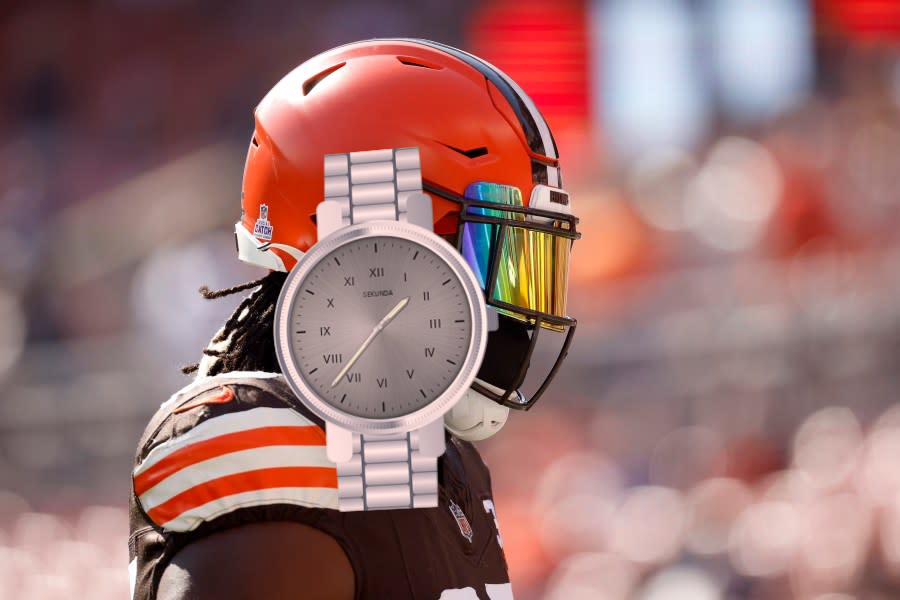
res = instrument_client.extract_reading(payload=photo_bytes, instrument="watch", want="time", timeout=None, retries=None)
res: 1:37
